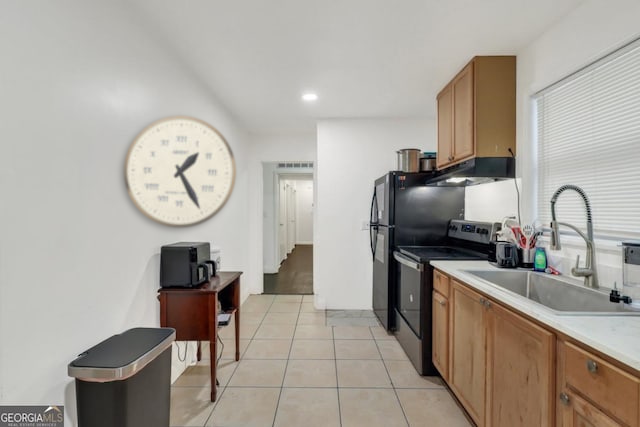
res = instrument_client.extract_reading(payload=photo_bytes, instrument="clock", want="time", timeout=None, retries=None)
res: 1:25
